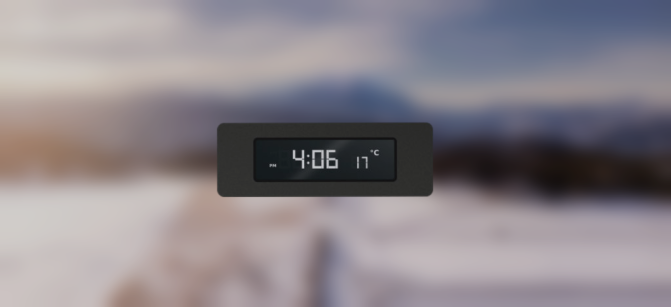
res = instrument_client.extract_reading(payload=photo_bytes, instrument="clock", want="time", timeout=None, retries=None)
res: 4:06
